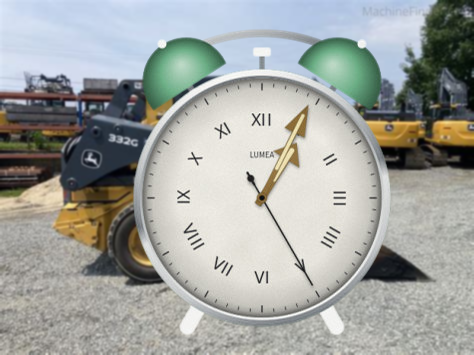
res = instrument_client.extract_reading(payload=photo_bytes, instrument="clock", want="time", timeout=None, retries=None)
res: 1:04:25
